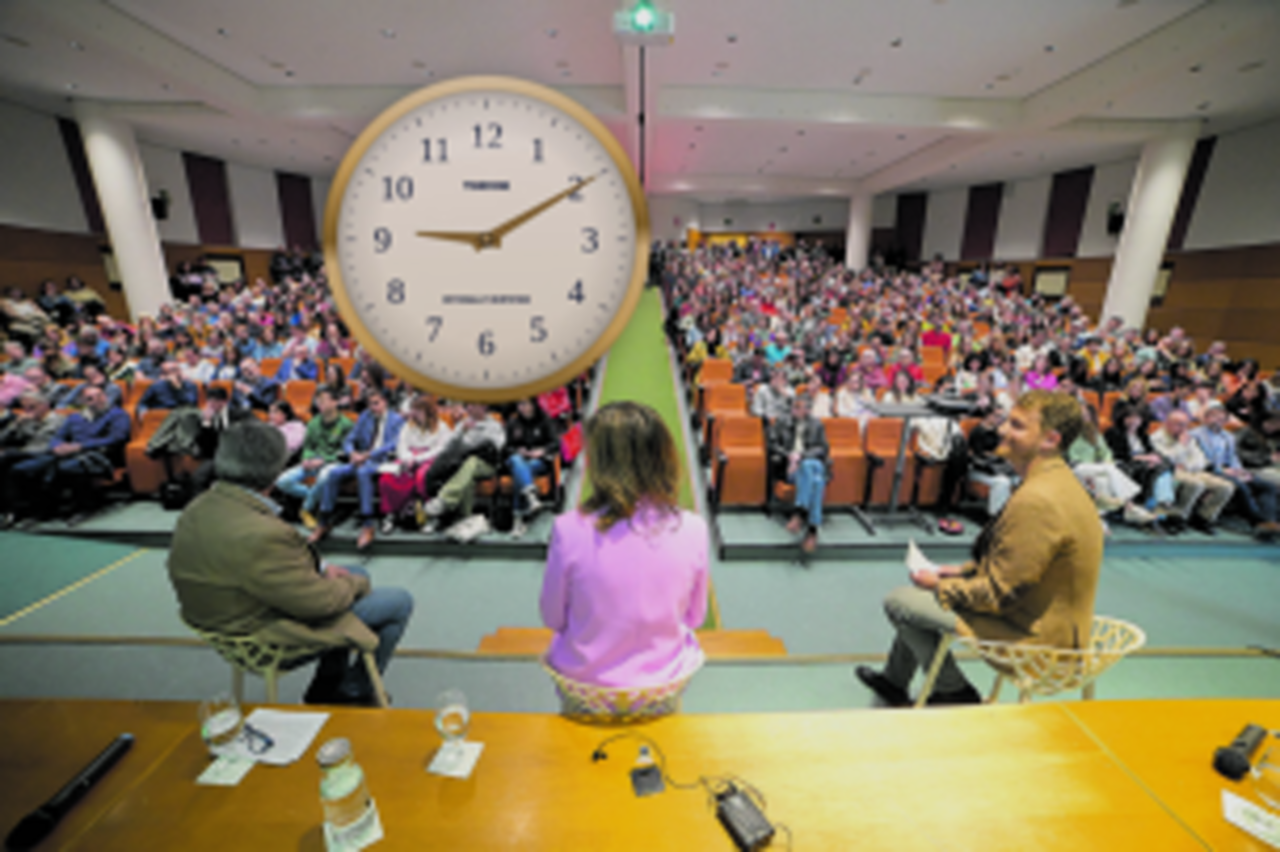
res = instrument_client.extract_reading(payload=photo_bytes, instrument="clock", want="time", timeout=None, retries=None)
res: 9:10
